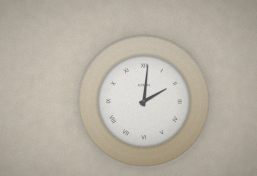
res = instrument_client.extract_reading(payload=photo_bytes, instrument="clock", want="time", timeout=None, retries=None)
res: 2:01
